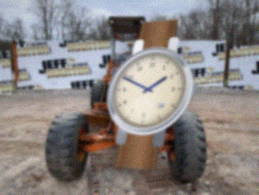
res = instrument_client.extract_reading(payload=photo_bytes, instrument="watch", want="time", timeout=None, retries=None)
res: 1:49
